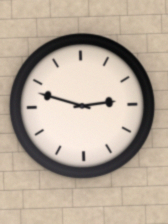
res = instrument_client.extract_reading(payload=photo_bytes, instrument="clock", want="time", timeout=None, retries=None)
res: 2:48
